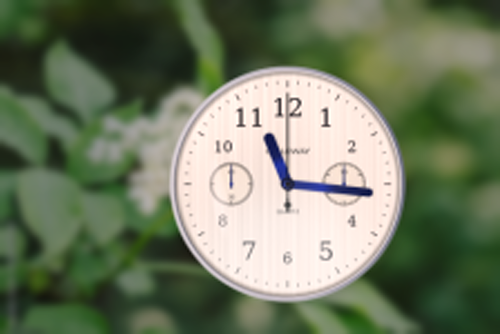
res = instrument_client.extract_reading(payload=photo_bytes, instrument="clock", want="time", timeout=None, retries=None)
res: 11:16
